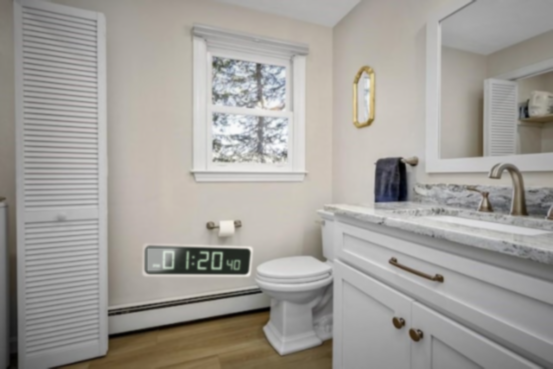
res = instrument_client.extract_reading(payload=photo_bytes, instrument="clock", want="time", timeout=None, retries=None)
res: 1:20
